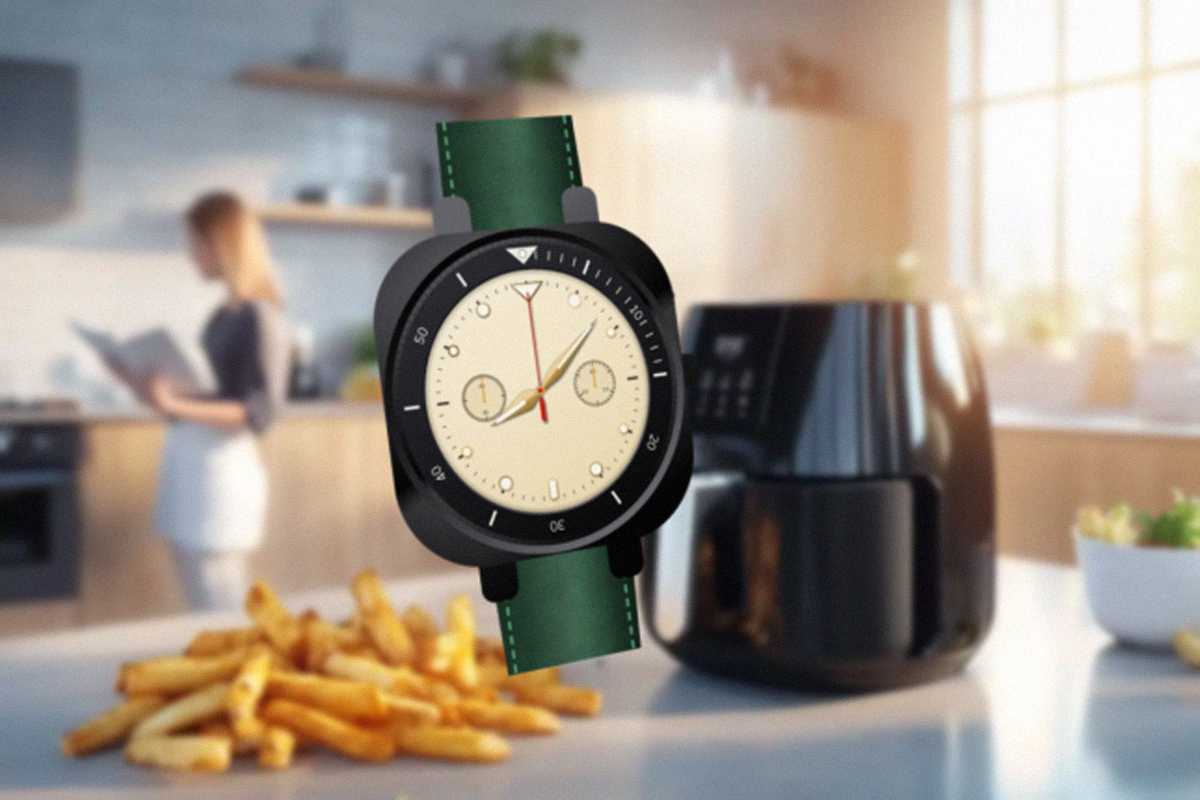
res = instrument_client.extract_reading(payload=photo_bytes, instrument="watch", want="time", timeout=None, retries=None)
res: 8:08
